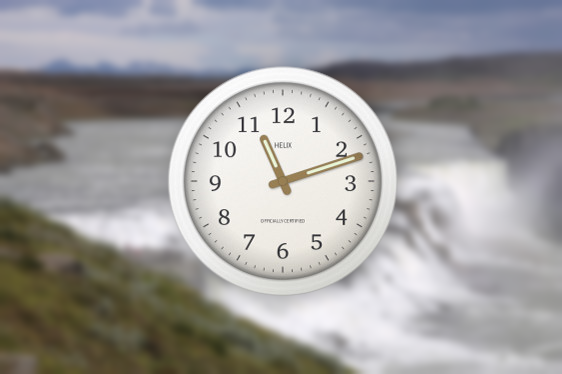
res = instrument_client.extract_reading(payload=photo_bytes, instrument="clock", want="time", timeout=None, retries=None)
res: 11:12
